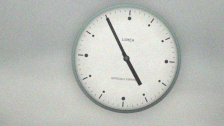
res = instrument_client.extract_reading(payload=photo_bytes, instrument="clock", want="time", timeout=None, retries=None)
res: 4:55
